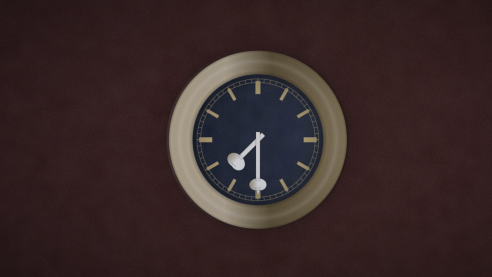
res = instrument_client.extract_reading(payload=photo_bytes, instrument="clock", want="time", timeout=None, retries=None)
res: 7:30
